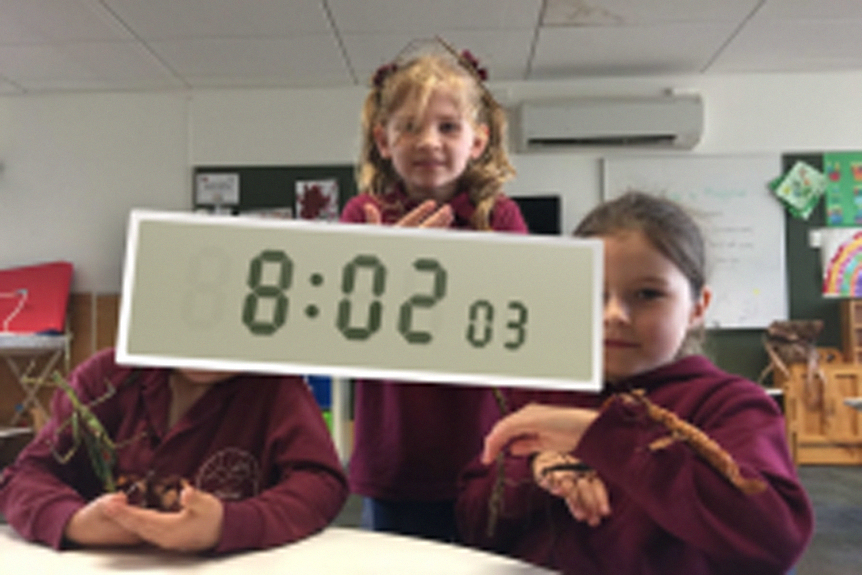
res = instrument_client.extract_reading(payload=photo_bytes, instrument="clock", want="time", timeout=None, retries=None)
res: 8:02:03
